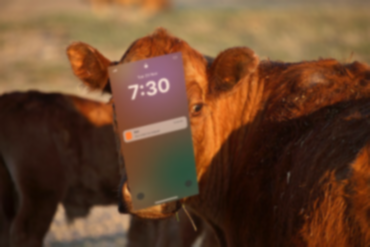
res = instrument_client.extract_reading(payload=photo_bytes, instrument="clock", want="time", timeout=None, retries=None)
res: 7:30
